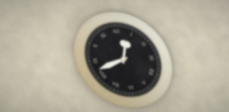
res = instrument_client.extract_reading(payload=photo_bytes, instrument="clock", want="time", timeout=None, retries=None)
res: 12:42
